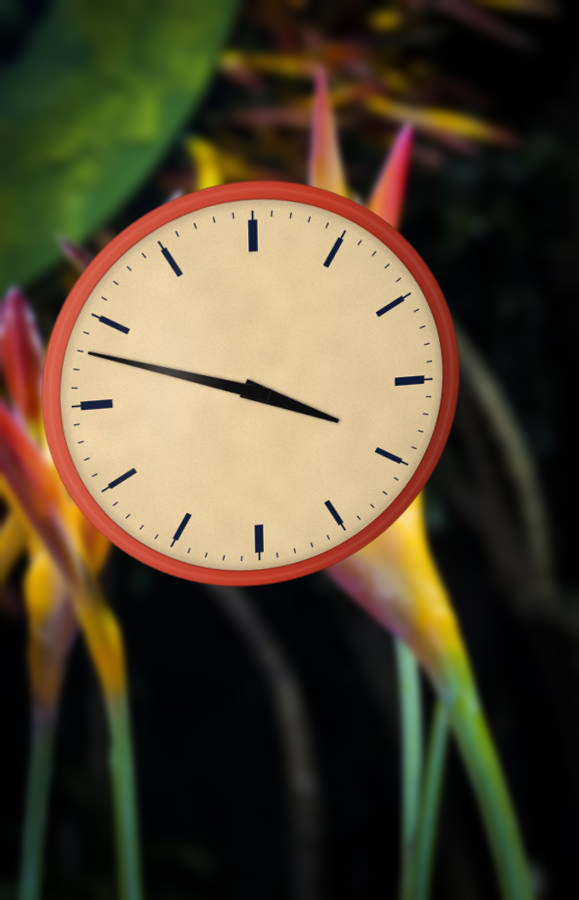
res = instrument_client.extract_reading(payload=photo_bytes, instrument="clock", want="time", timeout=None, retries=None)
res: 3:48
